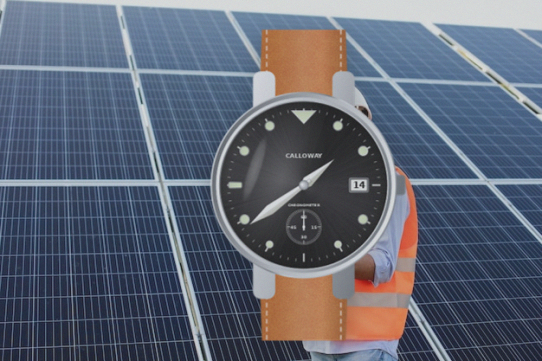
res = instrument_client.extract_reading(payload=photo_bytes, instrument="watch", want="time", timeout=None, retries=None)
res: 1:39
